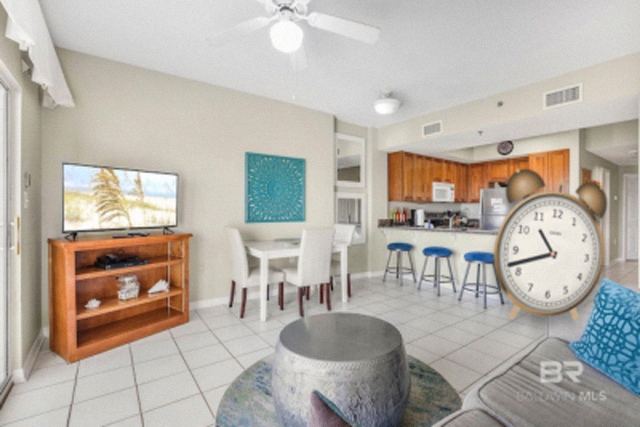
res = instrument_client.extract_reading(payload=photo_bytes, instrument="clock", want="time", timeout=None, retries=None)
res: 10:42
